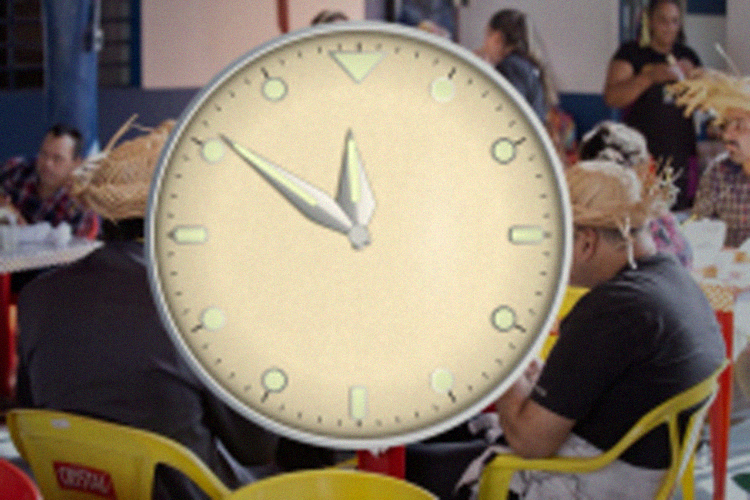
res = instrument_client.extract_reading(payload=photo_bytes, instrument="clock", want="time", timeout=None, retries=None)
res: 11:51
